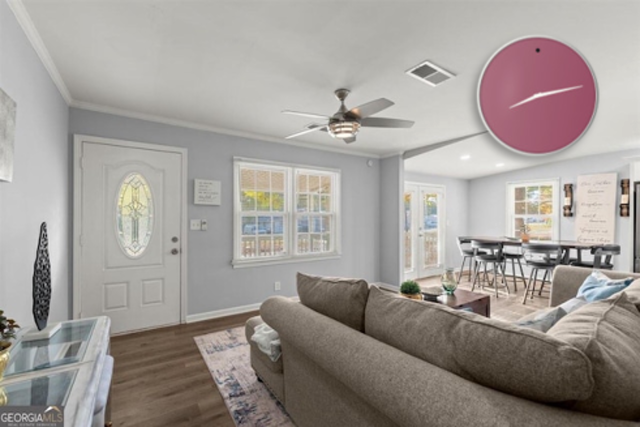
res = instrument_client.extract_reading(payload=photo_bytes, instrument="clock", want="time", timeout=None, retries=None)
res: 8:13
